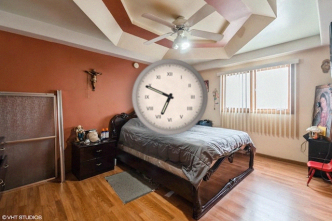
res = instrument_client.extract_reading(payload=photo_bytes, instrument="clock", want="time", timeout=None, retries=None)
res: 6:49
